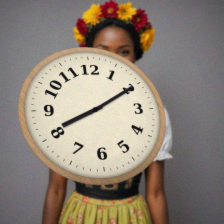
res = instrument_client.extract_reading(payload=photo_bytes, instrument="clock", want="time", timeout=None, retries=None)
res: 8:10
